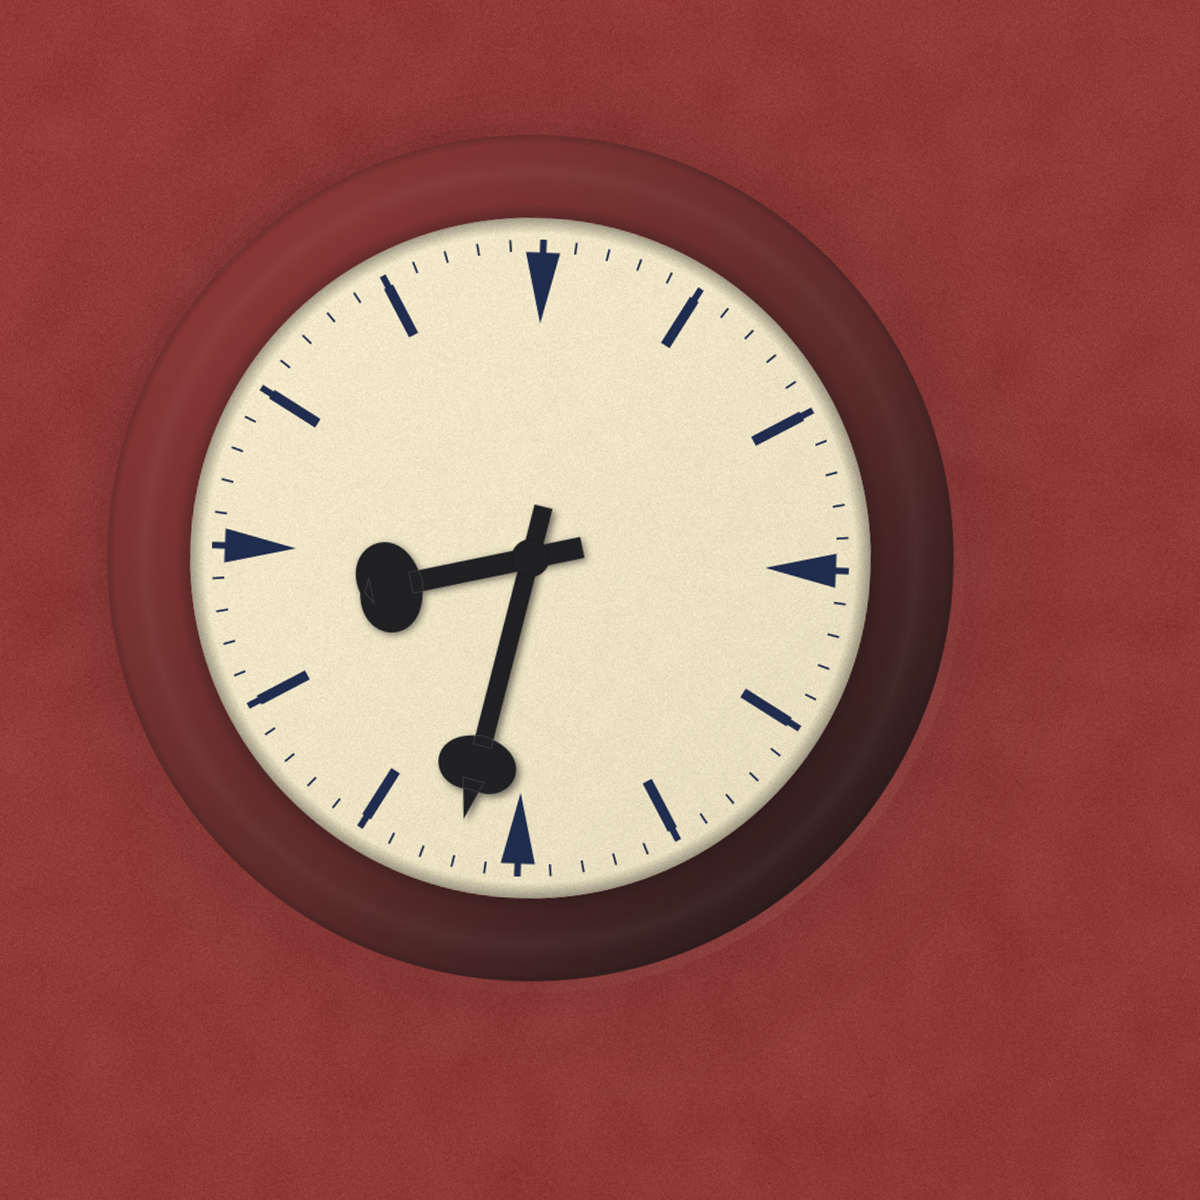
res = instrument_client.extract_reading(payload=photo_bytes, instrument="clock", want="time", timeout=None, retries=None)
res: 8:32
